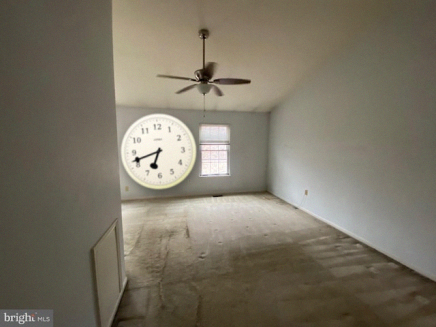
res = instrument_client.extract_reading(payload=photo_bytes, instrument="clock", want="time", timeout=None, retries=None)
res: 6:42
